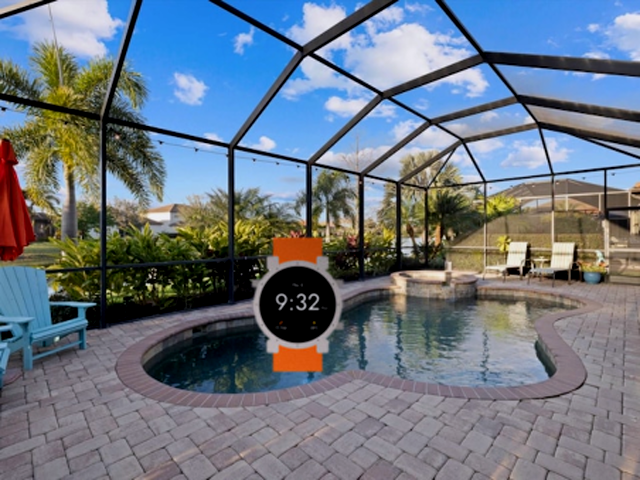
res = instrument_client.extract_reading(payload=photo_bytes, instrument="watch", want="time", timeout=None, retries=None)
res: 9:32
